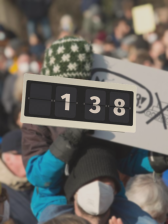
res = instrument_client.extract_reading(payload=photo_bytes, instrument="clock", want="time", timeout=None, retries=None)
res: 1:38
